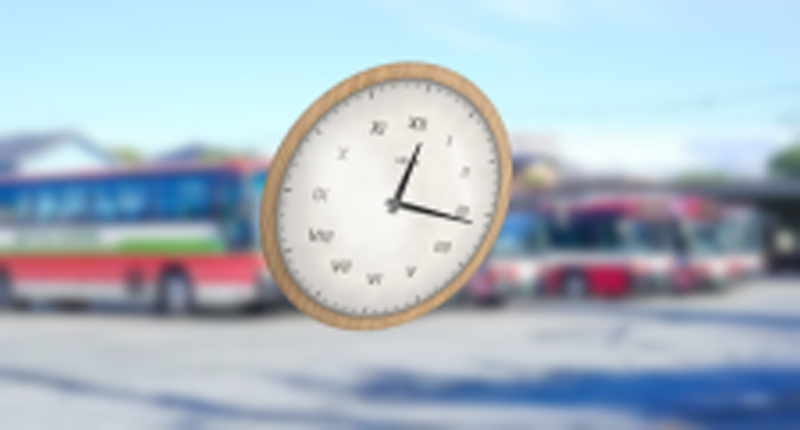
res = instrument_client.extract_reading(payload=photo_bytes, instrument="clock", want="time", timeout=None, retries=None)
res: 12:16
